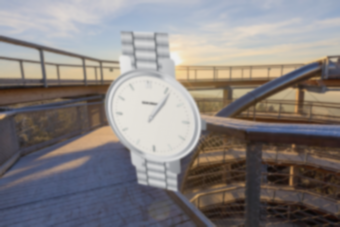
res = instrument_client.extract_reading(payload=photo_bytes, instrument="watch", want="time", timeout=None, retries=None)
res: 1:06
